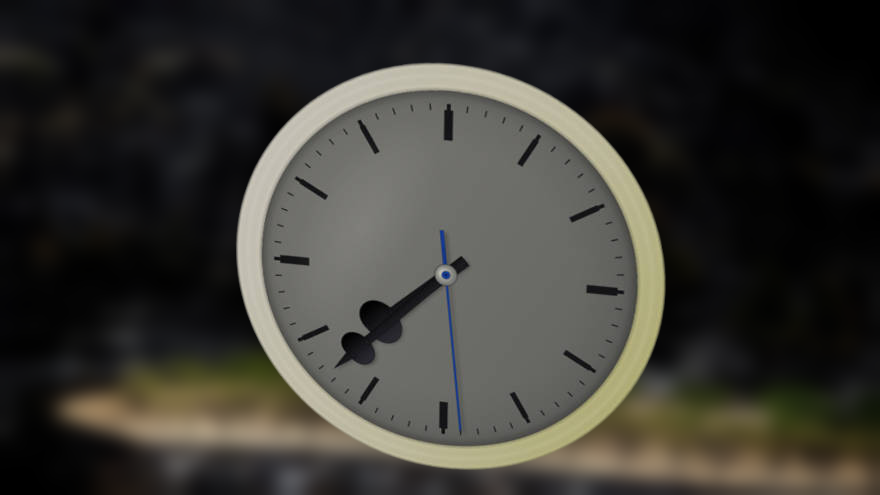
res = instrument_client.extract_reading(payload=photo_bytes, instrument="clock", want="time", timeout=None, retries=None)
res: 7:37:29
